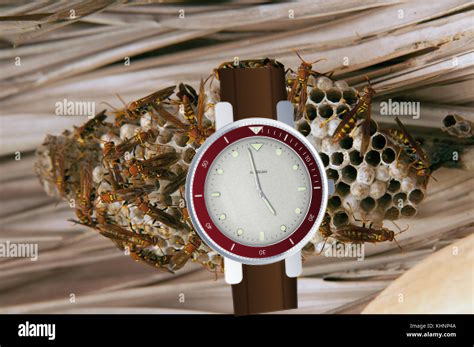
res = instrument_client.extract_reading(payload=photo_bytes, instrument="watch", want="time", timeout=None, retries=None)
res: 4:58
